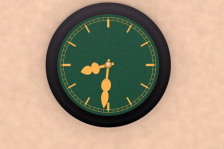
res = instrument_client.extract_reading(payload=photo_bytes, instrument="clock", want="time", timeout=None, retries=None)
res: 8:31
